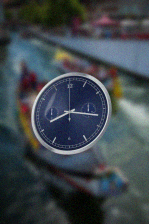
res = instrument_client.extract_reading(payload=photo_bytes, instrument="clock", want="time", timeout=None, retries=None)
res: 8:17
